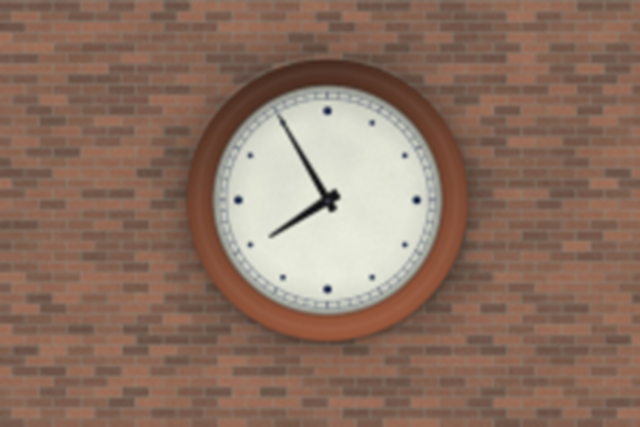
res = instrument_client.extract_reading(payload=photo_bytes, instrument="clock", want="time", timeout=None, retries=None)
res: 7:55
